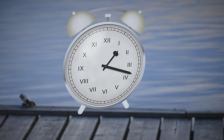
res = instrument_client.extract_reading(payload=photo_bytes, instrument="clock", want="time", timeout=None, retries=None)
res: 1:18
